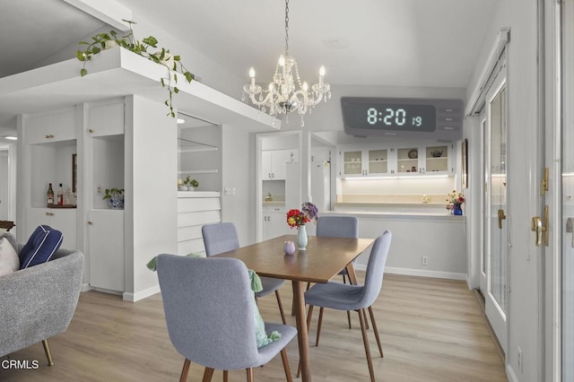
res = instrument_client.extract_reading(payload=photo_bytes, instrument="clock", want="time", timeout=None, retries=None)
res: 8:20:19
